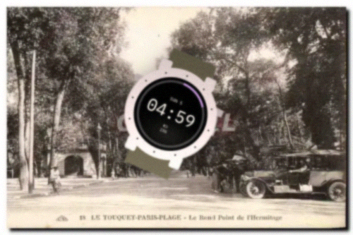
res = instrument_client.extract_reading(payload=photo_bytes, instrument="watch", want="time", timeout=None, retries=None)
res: 4:59
